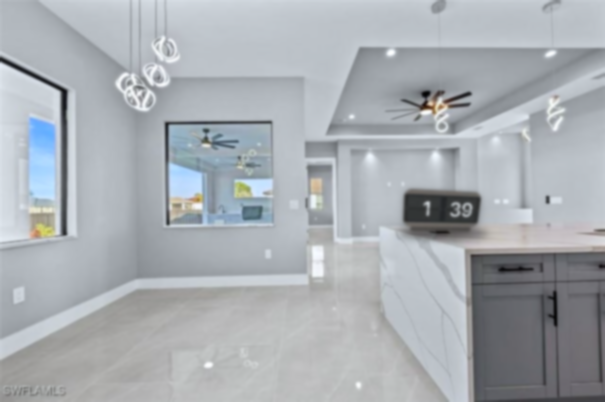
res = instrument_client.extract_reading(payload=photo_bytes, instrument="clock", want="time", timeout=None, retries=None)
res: 1:39
